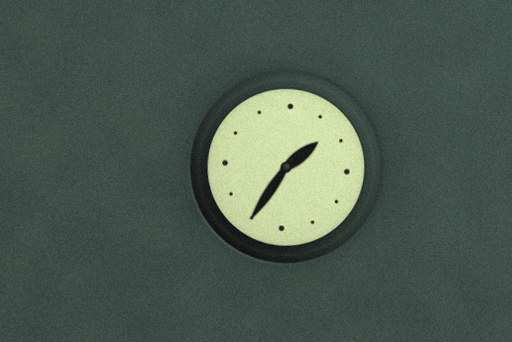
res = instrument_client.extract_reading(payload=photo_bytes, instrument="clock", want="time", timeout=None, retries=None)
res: 1:35
